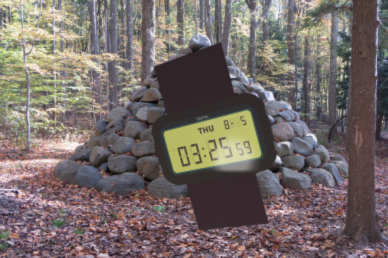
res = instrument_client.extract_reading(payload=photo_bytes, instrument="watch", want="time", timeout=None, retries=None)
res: 3:25:59
